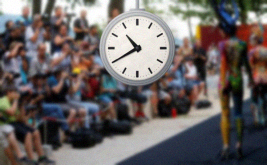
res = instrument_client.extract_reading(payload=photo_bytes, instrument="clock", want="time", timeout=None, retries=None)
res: 10:40
